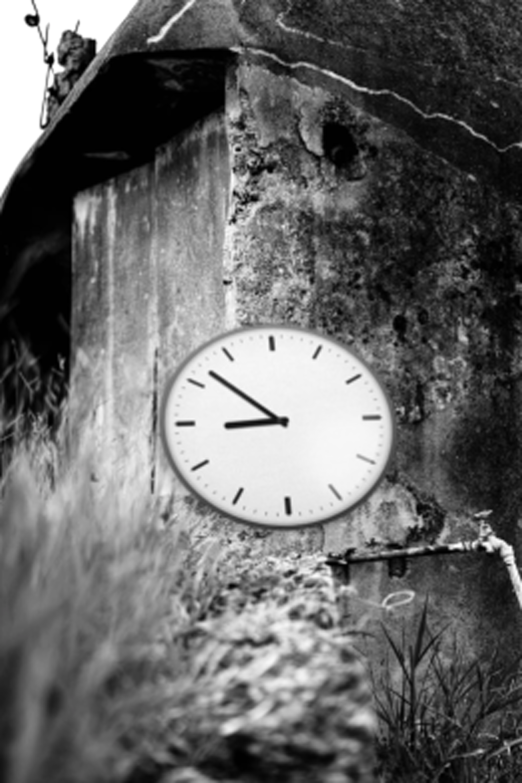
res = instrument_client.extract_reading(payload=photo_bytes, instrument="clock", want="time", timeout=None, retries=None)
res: 8:52
